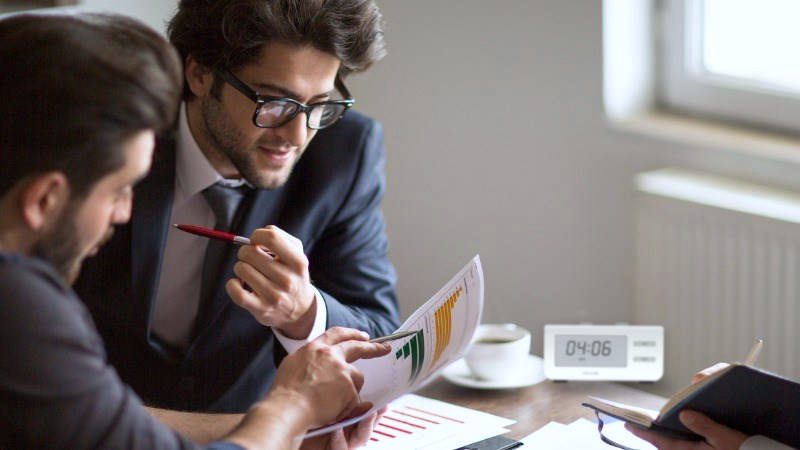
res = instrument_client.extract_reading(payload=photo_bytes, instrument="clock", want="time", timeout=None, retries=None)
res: 4:06
